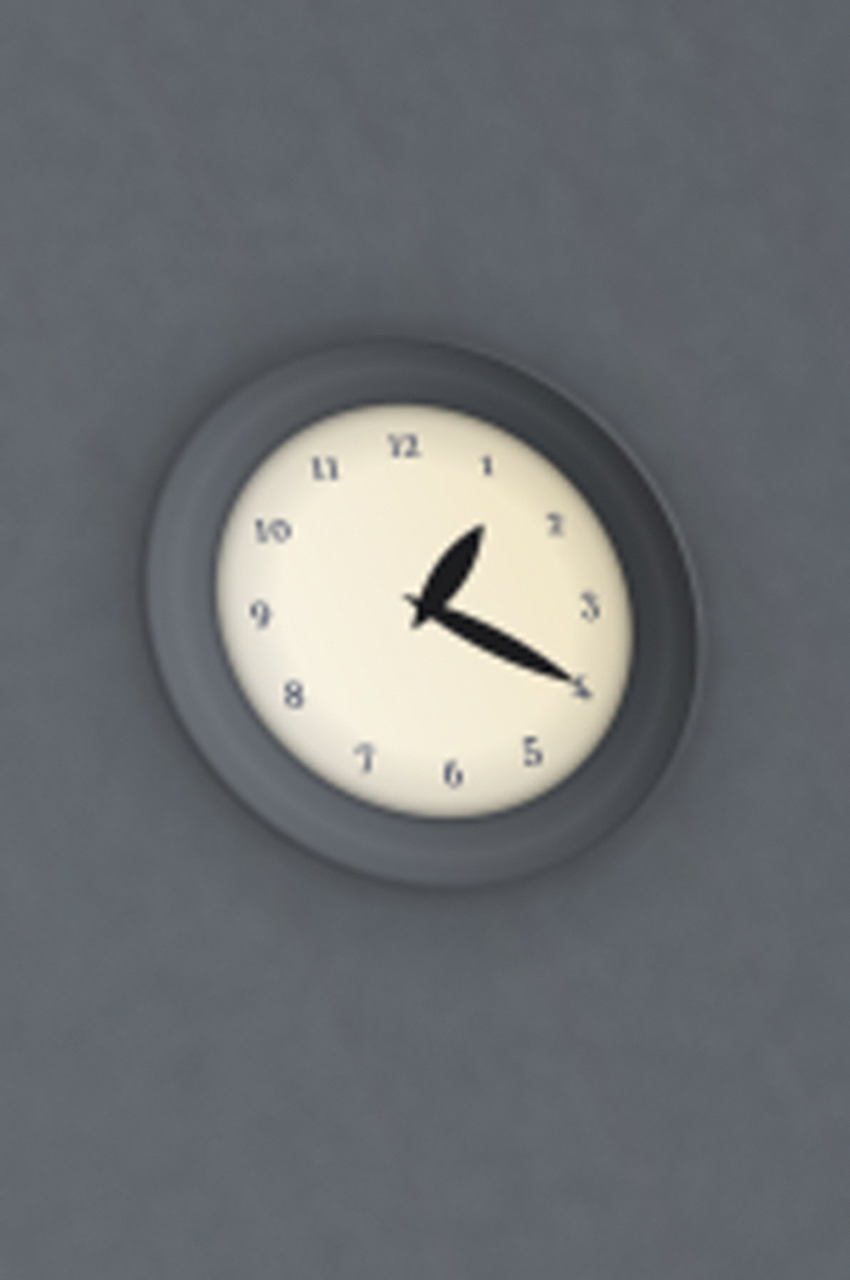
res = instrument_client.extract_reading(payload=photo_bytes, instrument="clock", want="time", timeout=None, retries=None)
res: 1:20
